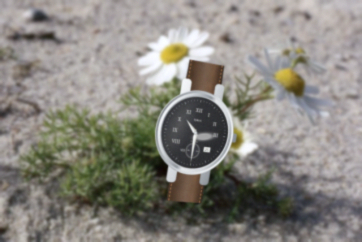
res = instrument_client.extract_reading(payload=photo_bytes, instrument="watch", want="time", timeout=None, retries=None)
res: 10:30
